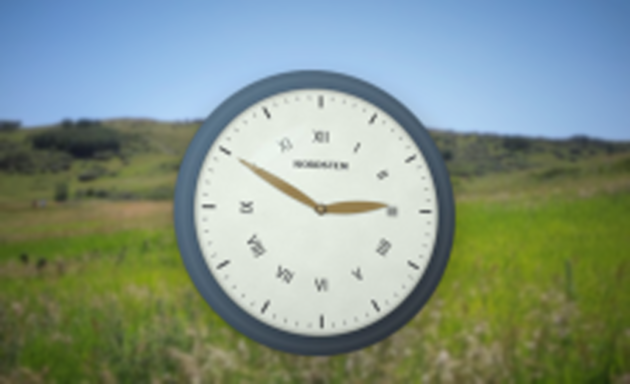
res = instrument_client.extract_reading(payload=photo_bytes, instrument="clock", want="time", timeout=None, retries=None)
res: 2:50
